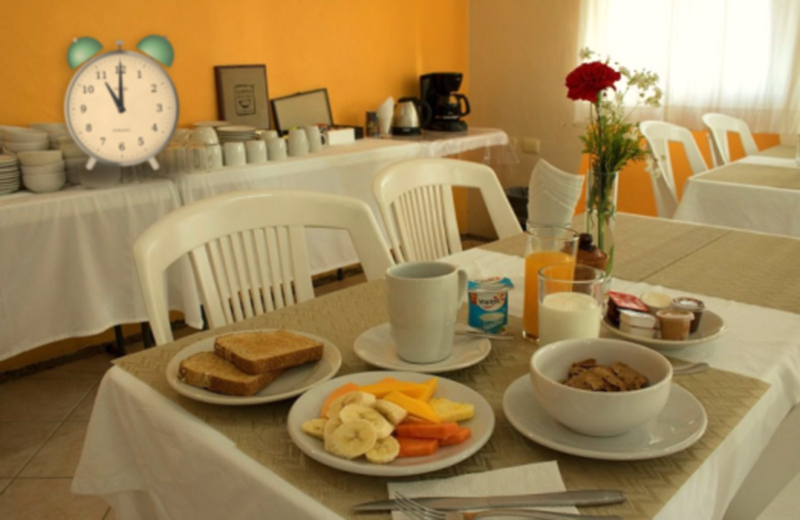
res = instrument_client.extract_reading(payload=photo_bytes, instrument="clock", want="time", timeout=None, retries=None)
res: 11:00
